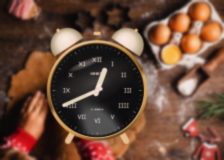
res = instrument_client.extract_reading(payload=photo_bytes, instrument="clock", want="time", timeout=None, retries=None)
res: 12:41
